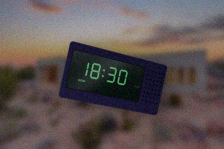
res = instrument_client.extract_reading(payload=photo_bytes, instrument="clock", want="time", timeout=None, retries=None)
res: 18:30
